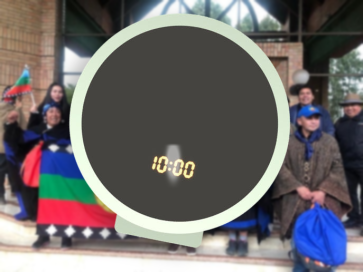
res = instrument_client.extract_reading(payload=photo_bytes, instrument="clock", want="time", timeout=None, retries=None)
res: 10:00
